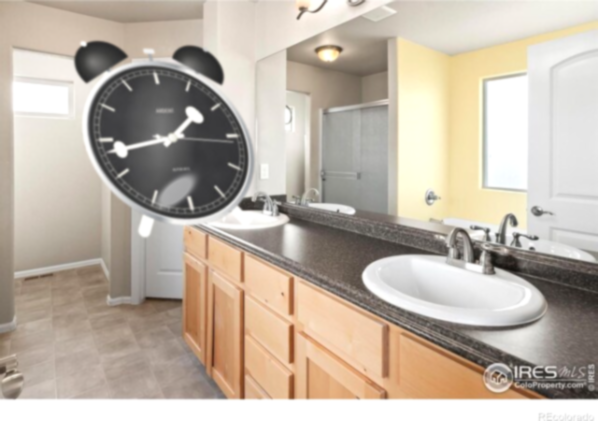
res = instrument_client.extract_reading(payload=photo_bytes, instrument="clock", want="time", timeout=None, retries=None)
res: 1:43:16
